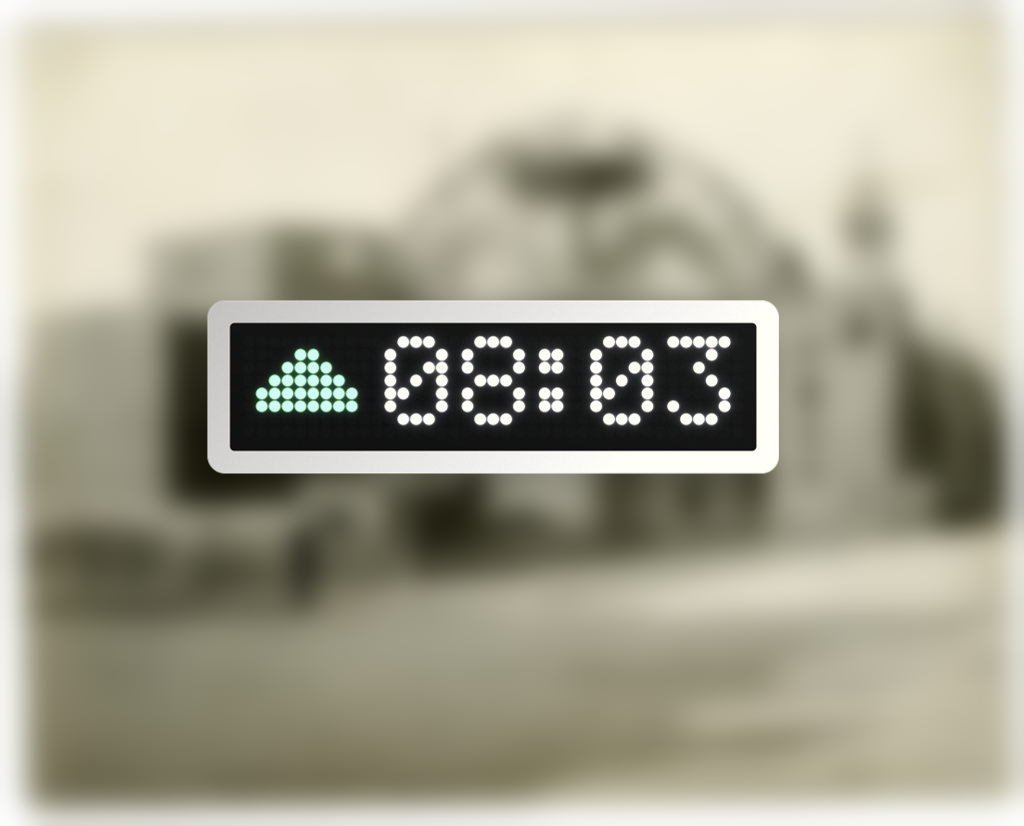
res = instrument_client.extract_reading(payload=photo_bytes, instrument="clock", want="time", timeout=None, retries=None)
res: 8:03
